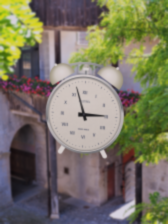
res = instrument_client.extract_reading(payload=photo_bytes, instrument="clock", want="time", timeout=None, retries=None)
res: 2:57
